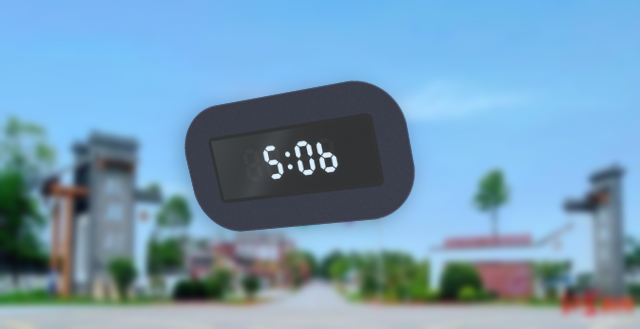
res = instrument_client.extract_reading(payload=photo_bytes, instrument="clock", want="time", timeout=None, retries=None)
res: 5:06
